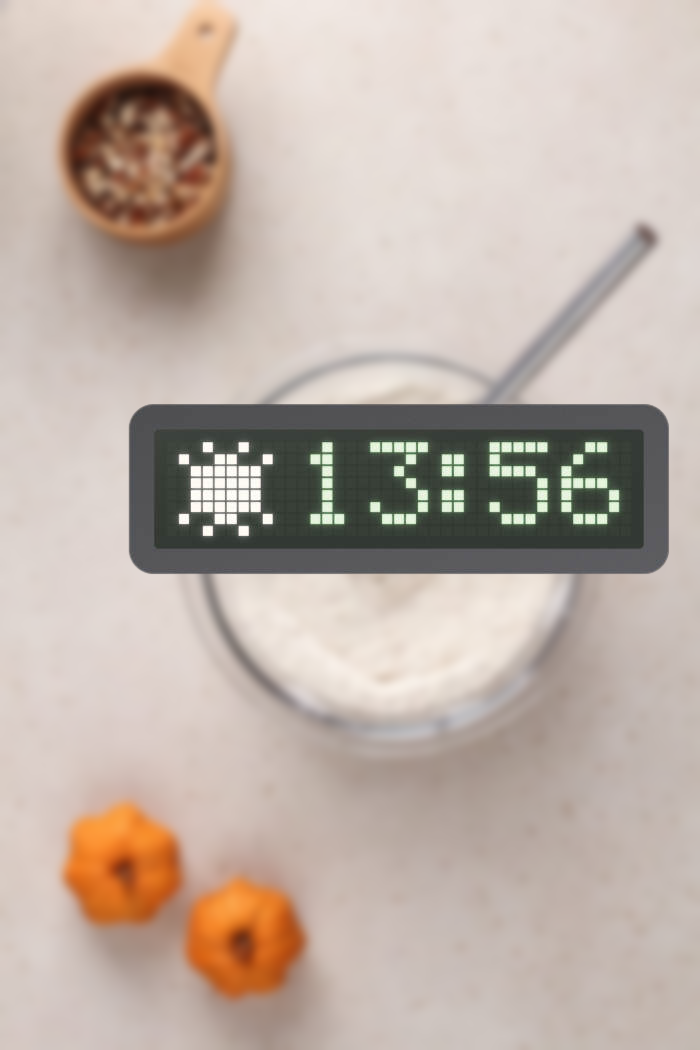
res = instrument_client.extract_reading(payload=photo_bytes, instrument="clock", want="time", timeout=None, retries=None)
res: 13:56
